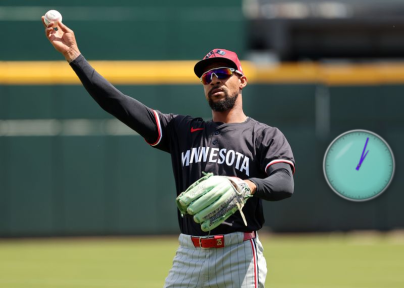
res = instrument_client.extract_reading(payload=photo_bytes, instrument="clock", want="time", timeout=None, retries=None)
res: 1:03
